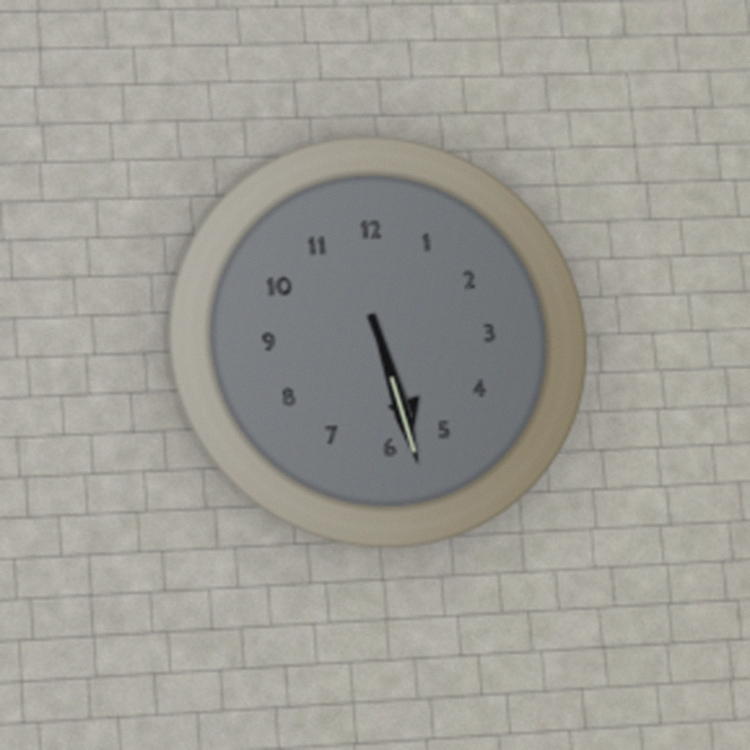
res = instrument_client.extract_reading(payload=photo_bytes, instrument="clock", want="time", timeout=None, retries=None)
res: 5:28
